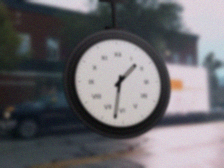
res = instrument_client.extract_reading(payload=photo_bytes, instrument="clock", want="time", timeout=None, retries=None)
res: 1:32
